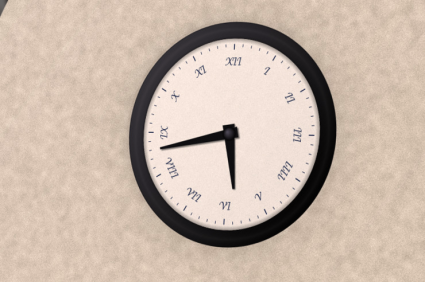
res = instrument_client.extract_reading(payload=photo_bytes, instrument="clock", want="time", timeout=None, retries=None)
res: 5:43
